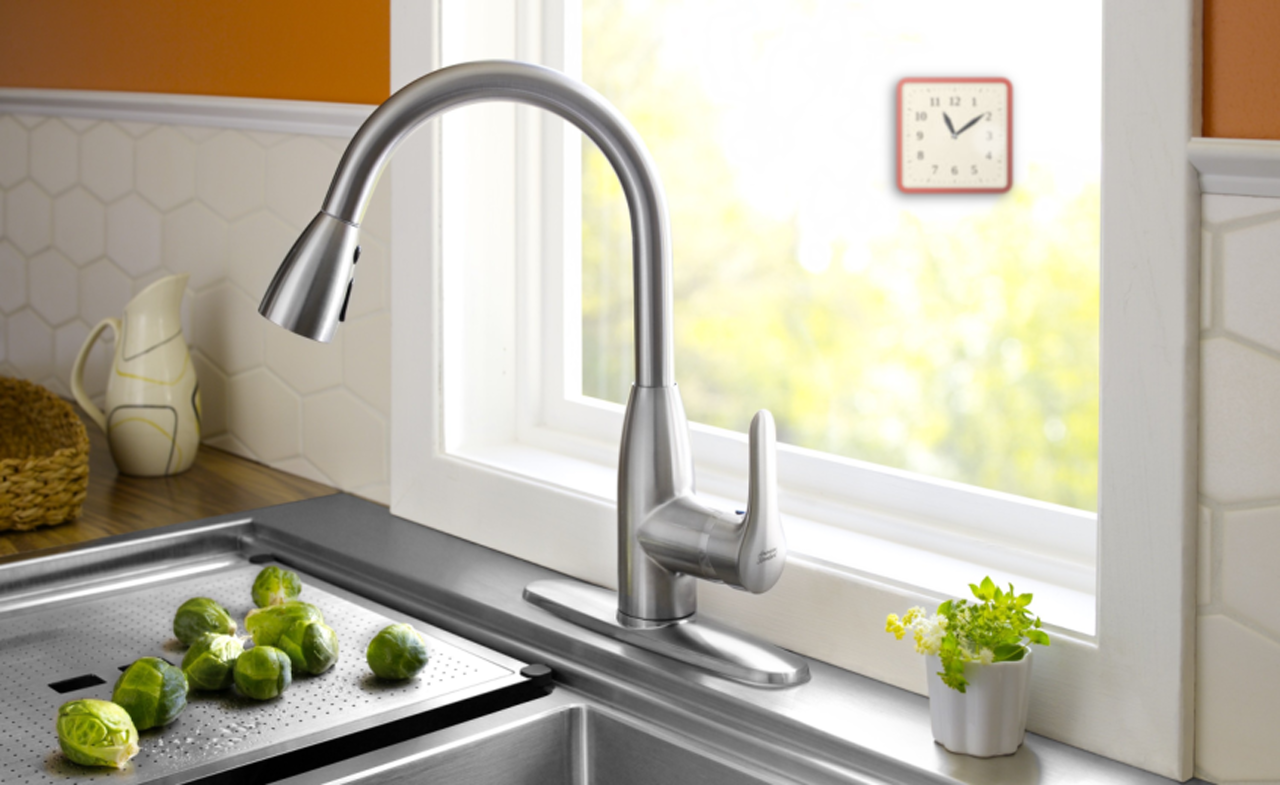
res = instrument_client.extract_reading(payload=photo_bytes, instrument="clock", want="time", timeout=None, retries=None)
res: 11:09
